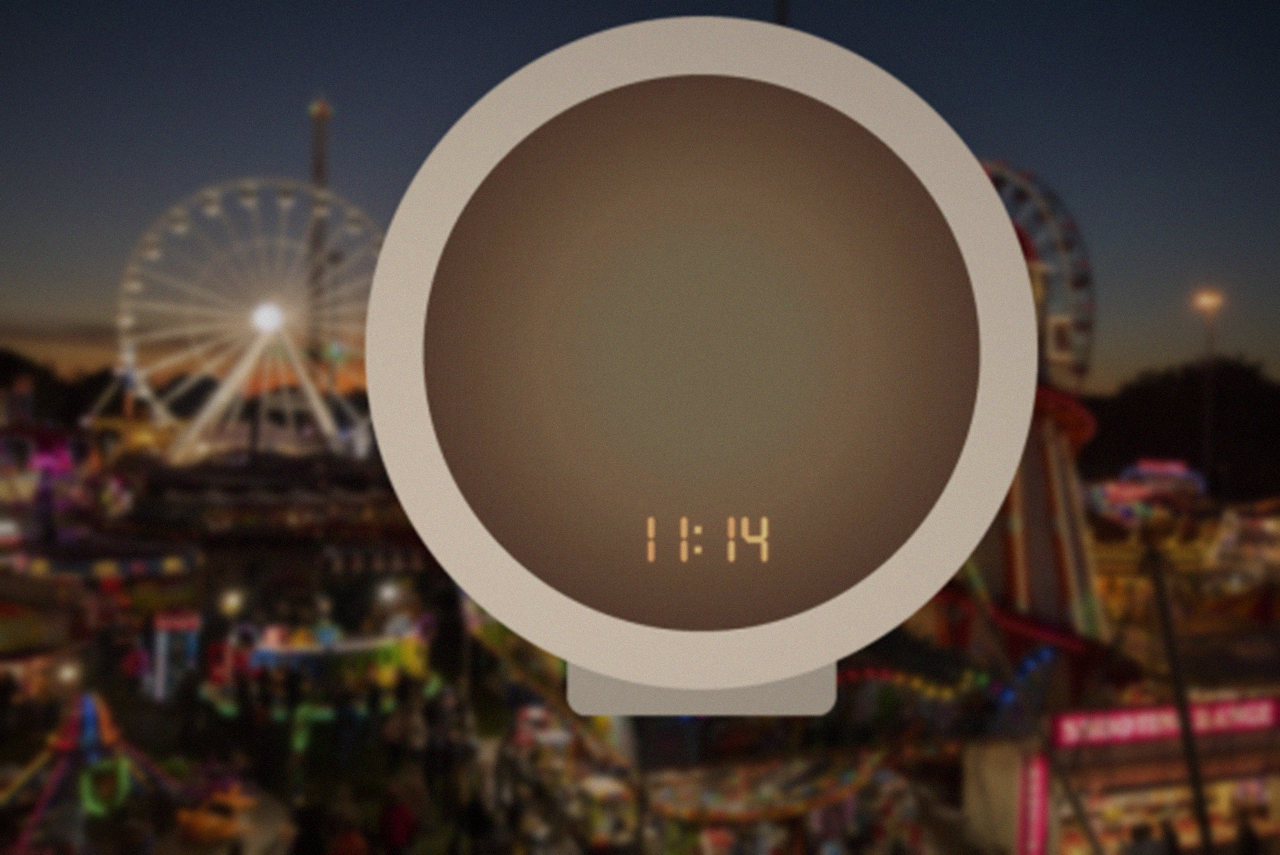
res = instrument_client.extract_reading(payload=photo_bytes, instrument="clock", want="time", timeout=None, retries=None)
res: 11:14
